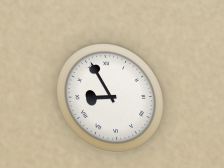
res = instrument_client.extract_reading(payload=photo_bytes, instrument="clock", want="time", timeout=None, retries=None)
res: 8:56
